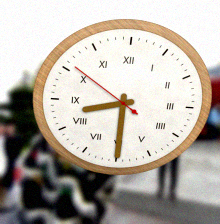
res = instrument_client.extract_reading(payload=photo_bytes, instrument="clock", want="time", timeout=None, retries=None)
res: 8:29:51
